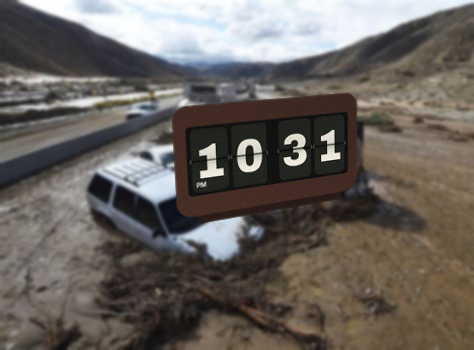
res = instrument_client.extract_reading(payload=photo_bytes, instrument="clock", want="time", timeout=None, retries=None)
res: 10:31
